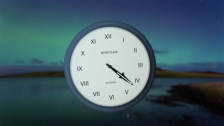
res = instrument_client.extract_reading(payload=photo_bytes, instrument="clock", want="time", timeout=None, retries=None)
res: 4:22
